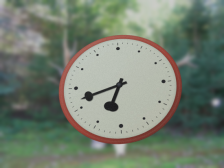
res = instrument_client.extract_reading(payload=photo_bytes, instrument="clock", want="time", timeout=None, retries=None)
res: 6:42
